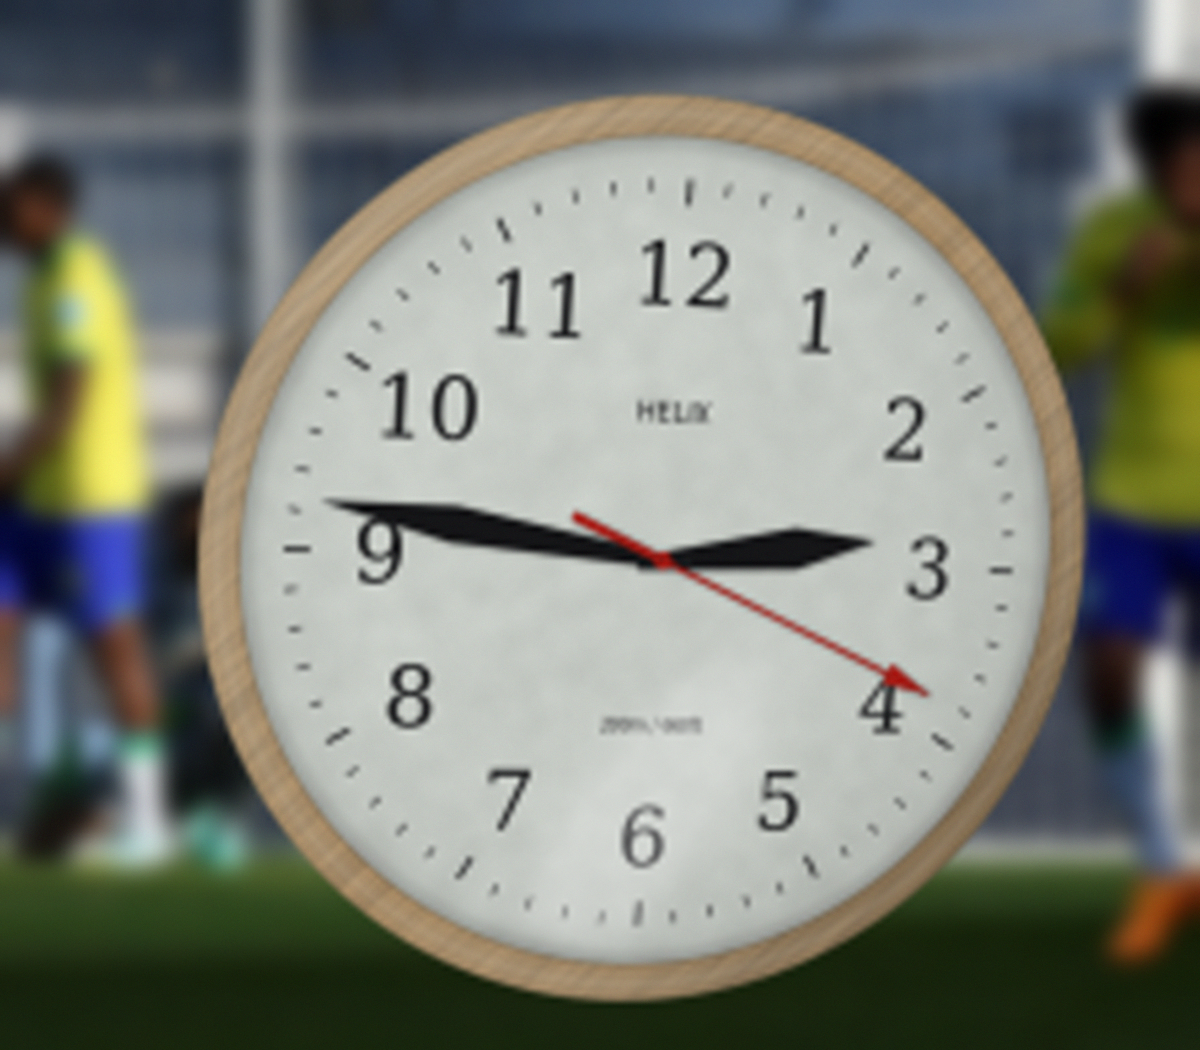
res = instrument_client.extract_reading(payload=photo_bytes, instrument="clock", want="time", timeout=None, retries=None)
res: 2:46:19
